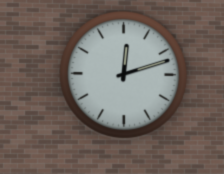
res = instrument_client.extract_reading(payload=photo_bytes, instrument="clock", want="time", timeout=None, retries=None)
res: 12:12
